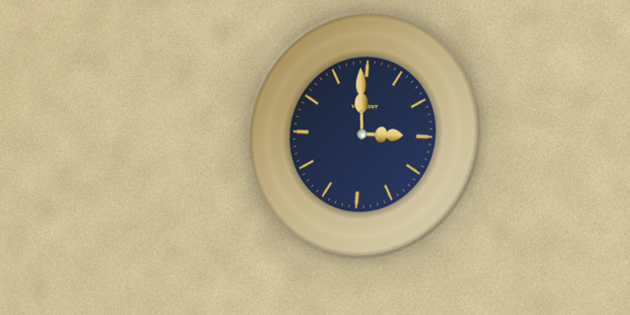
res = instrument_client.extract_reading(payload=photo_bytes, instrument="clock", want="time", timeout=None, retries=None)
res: 2:59
